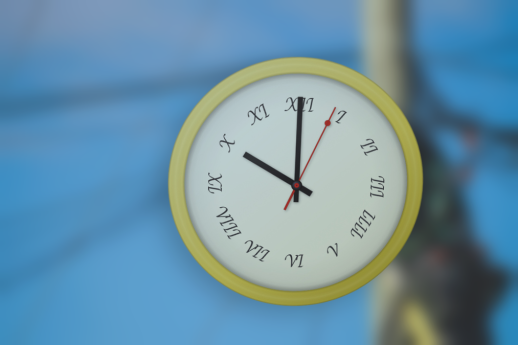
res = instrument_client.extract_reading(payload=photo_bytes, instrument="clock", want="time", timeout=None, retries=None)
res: 10:00:04
